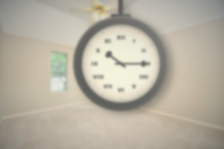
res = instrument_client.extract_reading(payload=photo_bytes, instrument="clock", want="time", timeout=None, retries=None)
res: 10:15
